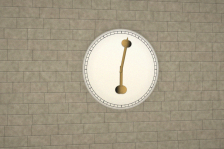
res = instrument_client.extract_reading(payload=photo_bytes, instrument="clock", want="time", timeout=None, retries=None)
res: 6:02
